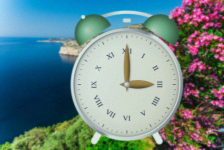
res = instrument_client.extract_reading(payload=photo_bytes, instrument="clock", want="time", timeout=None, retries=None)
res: 3:00
